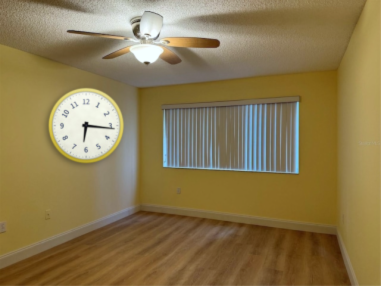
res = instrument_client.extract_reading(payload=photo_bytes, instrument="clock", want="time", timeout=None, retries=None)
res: 6:16
